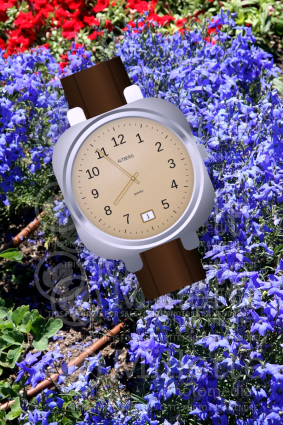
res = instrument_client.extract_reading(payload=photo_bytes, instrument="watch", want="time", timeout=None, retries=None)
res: 7:55
